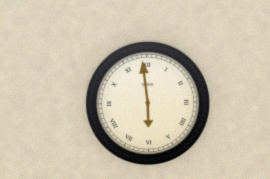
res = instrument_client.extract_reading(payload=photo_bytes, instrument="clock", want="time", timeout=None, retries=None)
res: 5:59
